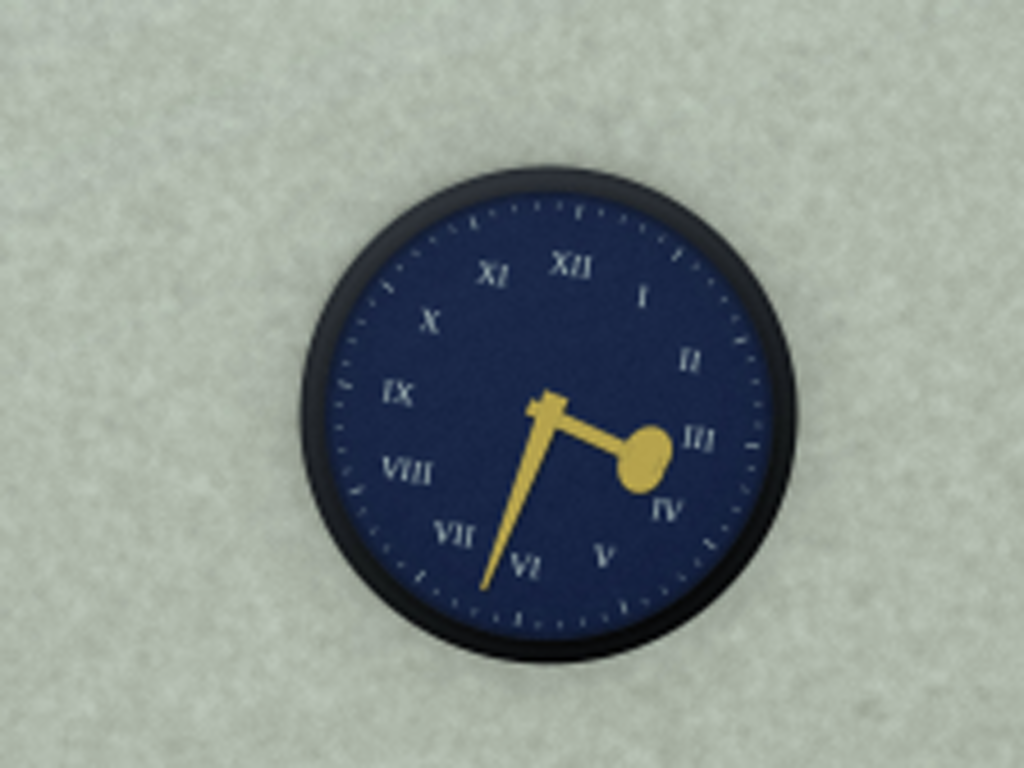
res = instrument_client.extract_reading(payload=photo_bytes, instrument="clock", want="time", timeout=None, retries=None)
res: 3:32
